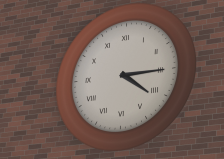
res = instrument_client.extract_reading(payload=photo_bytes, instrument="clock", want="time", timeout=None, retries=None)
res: 4:15
